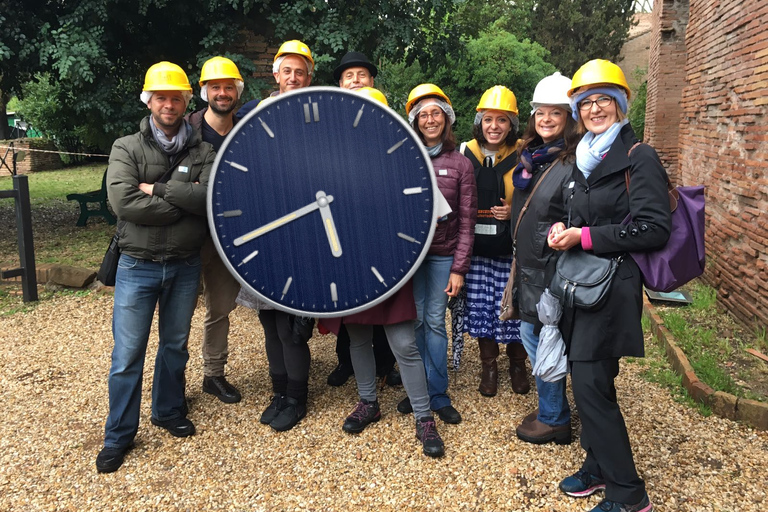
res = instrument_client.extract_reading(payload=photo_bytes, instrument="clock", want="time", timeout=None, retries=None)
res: 5:42
